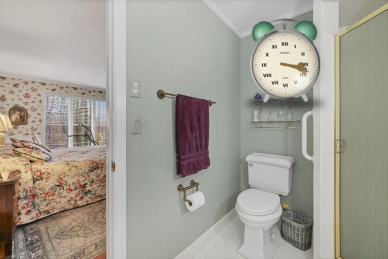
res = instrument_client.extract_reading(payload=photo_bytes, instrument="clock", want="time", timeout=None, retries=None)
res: 3:18
